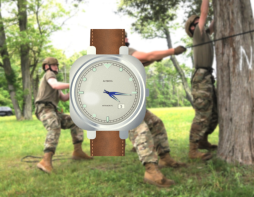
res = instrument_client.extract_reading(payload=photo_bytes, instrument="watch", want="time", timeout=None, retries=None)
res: 4:16
